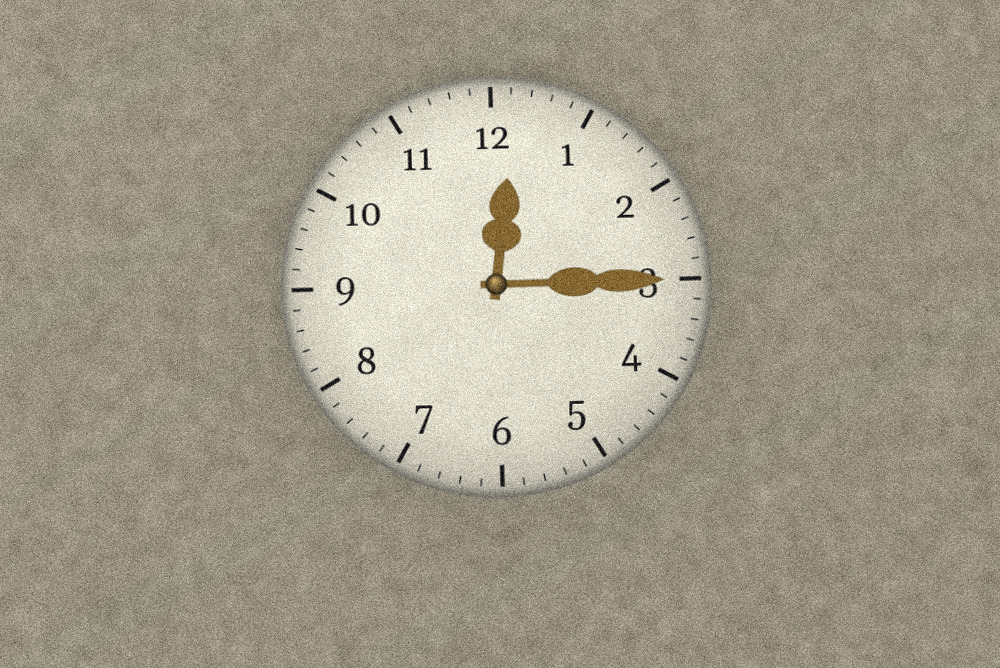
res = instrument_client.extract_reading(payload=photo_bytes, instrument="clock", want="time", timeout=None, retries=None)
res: 12:15
